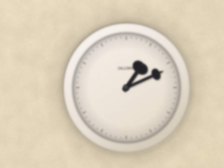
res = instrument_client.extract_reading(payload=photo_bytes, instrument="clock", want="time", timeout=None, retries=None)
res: 1:11
